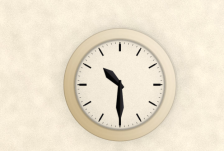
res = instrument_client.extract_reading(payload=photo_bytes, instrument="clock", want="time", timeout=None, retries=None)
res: 10:30
